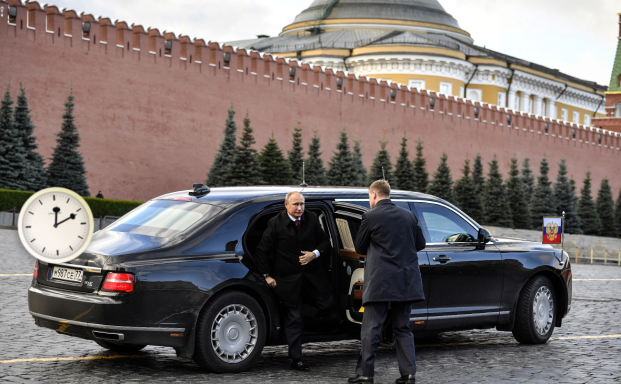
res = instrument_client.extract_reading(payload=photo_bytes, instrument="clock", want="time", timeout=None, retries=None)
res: 12:11
